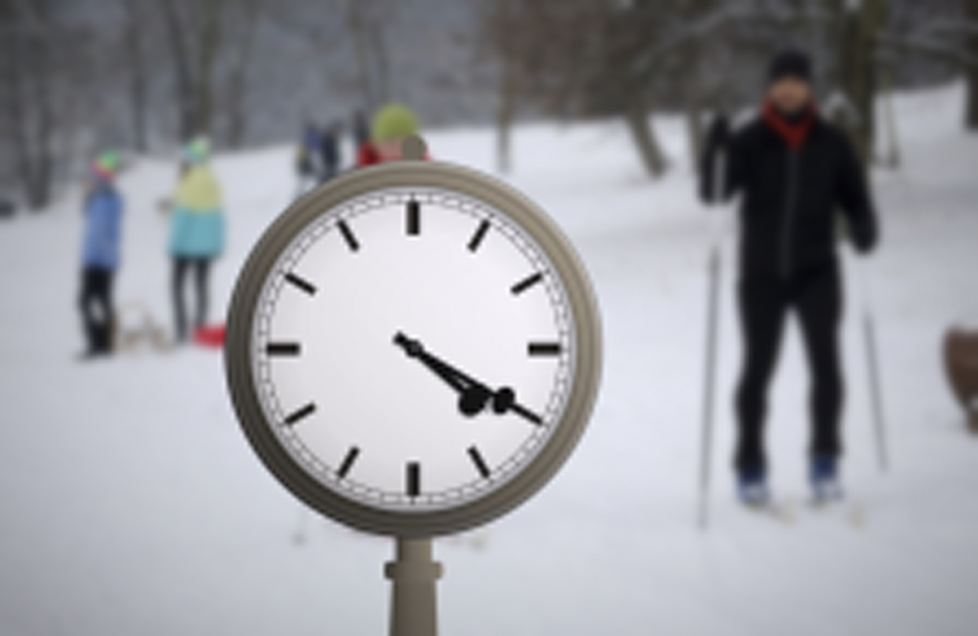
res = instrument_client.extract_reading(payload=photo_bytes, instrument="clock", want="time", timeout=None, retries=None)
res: 4:20
